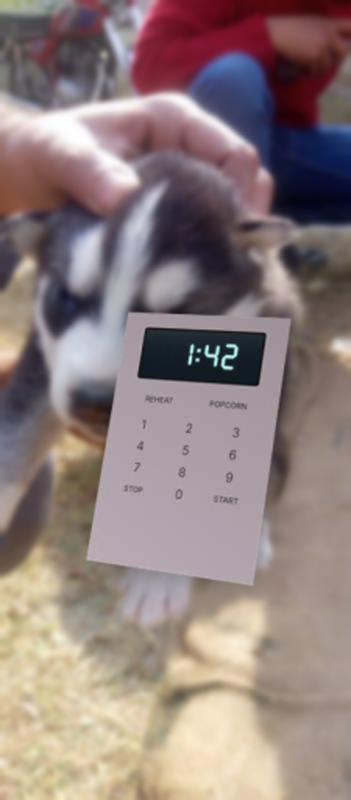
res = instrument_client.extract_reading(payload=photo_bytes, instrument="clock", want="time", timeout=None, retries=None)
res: 1:42
